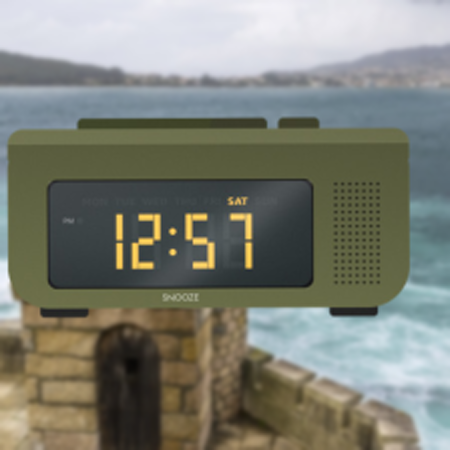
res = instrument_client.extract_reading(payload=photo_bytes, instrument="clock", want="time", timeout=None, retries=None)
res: 12:57
